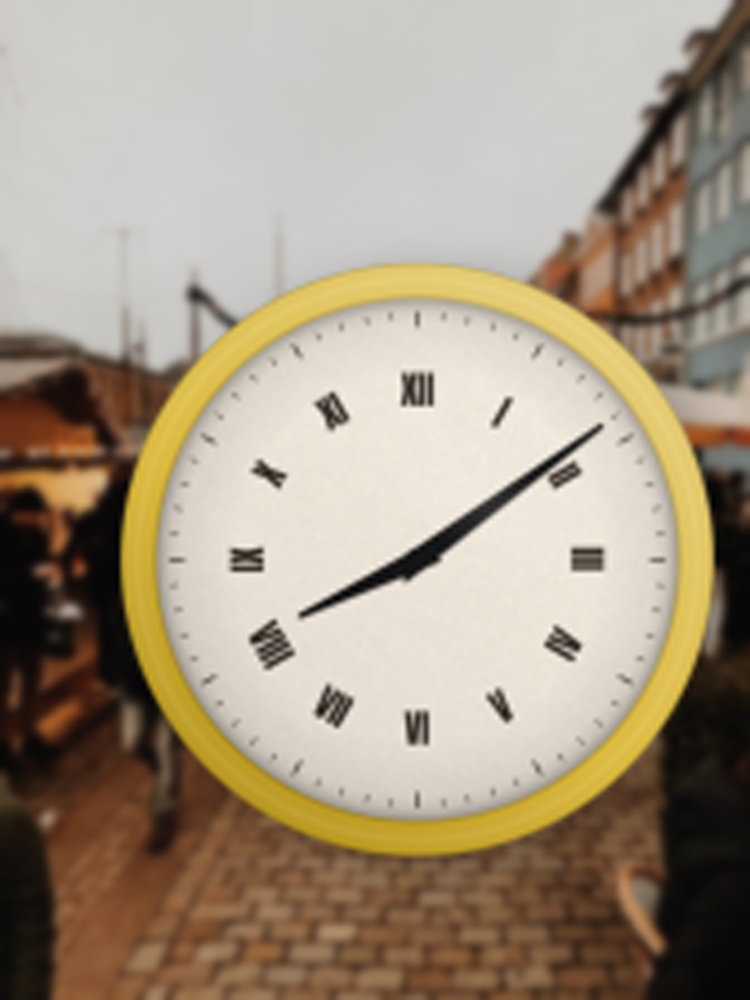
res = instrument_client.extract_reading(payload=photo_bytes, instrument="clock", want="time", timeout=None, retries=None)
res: 8:09
